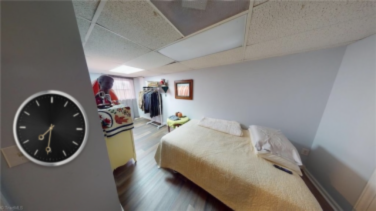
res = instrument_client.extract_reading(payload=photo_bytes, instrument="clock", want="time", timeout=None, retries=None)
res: 7:31
